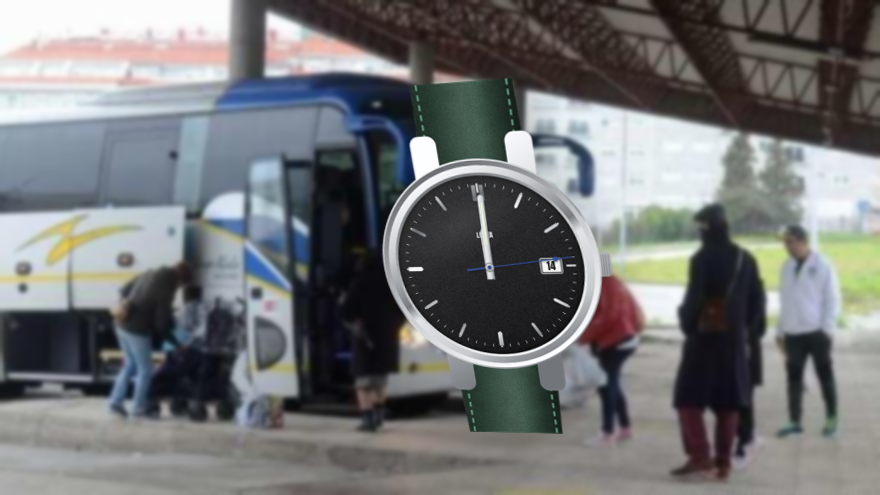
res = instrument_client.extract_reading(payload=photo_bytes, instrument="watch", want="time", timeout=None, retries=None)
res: 12:00:14
